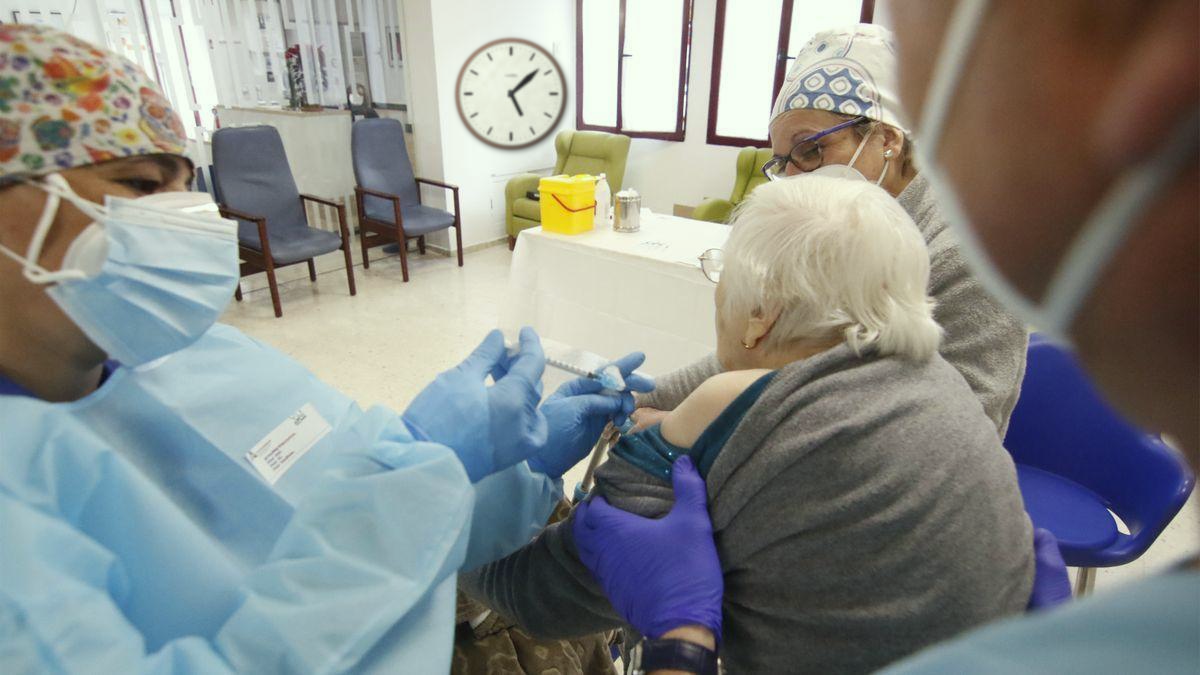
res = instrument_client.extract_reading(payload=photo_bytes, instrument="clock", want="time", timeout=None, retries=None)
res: 5:08
